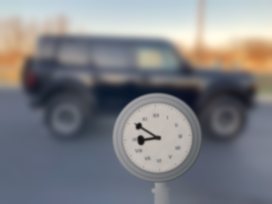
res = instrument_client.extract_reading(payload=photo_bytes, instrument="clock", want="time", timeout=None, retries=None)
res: 8:51
